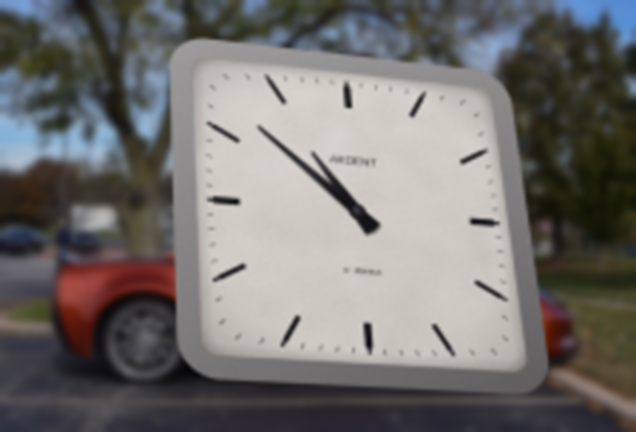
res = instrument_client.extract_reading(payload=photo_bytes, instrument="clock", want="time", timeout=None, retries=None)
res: 10:52
